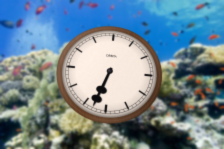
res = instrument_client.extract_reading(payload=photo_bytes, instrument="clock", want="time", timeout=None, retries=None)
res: 6:33
